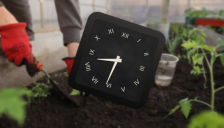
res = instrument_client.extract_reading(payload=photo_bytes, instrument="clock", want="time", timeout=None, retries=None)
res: 8:31
